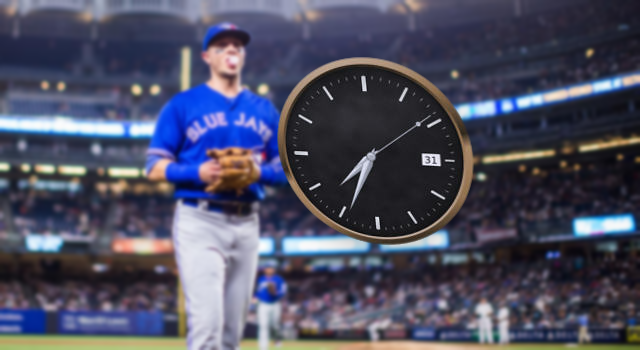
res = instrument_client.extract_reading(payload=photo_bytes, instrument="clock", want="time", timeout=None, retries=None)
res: 7:34:09
